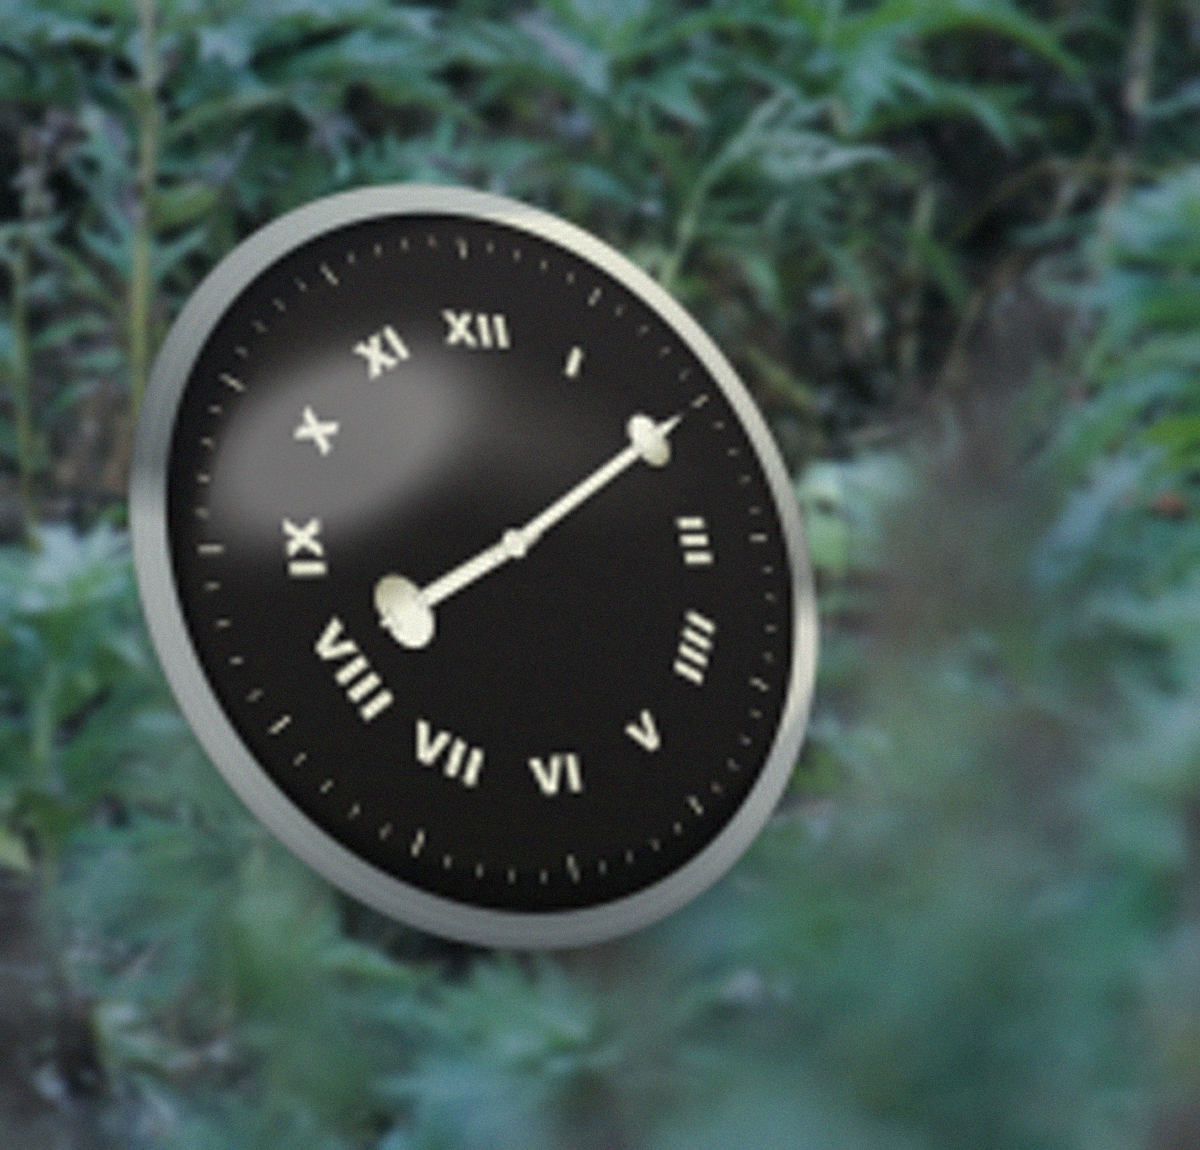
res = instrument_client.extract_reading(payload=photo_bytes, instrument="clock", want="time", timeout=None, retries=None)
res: 8:10
